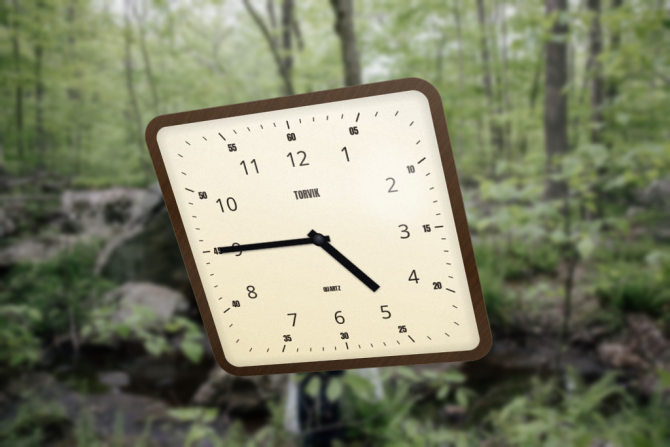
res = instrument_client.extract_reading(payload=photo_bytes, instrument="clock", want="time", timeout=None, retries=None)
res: 4:45
